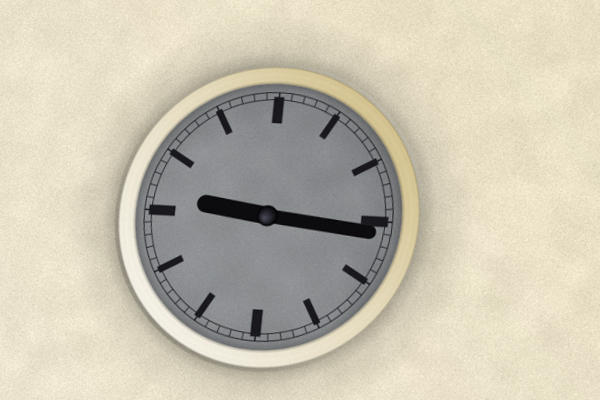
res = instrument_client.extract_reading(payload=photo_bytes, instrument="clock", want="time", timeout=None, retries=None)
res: 9:16
